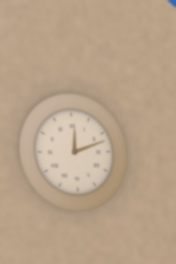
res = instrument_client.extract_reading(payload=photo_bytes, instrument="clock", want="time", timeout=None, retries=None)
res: 12:12
